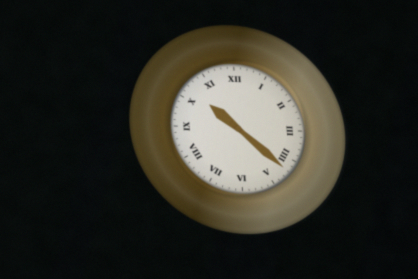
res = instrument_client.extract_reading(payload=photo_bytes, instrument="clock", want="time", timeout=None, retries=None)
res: 10:22
